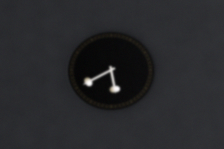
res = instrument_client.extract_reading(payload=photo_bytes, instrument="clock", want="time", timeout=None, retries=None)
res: 5:40
